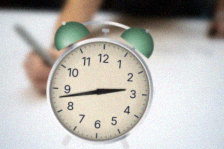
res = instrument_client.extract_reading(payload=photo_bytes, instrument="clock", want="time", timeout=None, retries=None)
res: 2:43
